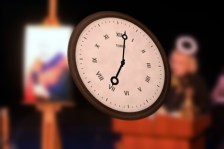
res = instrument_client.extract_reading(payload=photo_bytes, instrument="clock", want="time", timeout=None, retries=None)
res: 7:02
